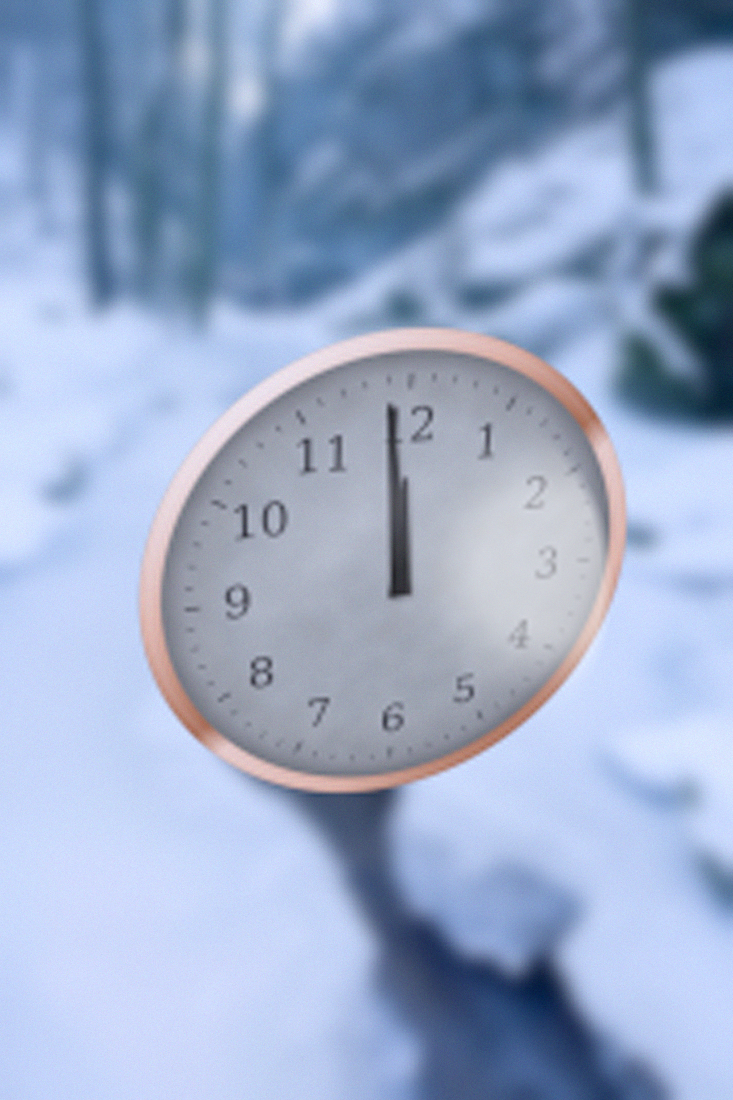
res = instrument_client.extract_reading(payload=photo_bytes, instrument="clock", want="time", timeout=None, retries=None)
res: 11:59
